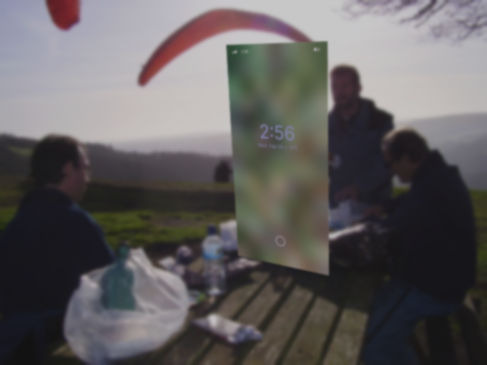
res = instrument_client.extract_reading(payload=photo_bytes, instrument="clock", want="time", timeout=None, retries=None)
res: 2:56
